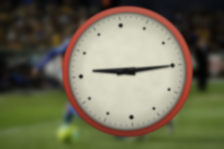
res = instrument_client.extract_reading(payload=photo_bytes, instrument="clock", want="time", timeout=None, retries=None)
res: 9:15
